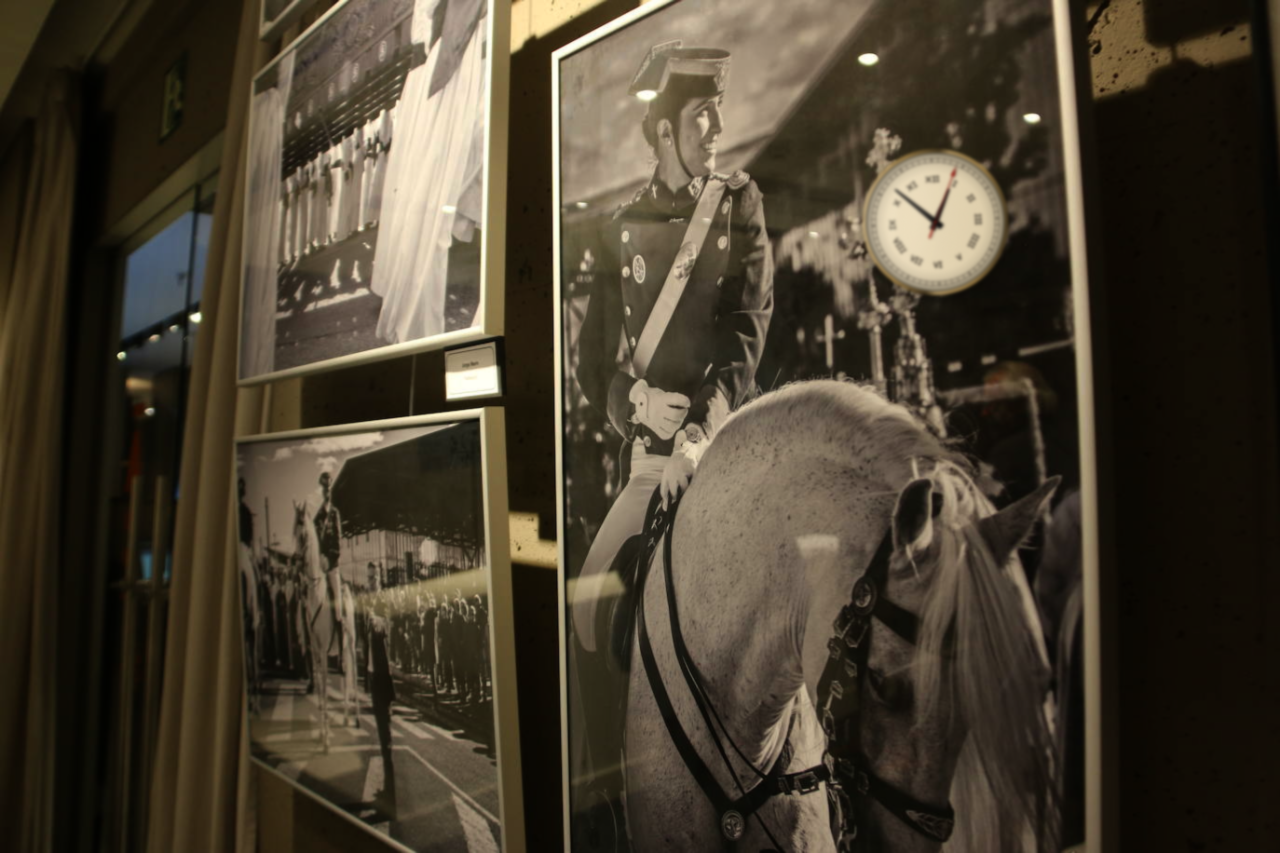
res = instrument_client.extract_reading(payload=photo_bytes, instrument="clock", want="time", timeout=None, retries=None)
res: 12:52:04
